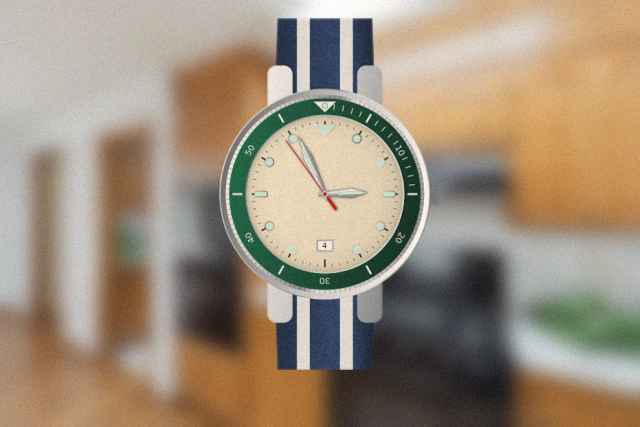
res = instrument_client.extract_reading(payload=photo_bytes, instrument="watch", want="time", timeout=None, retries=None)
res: 2:55:54
